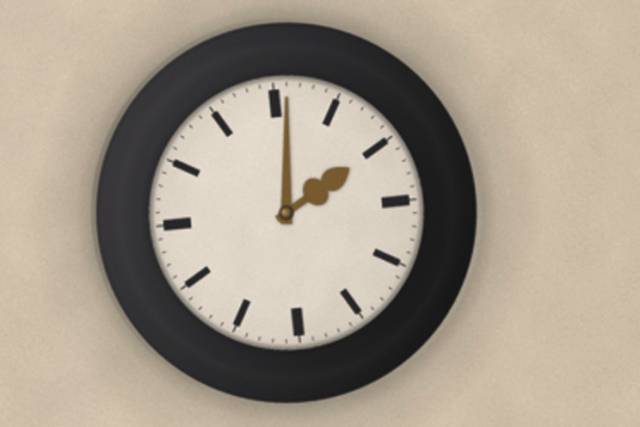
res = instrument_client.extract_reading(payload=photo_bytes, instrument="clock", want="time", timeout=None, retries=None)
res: 2:01
